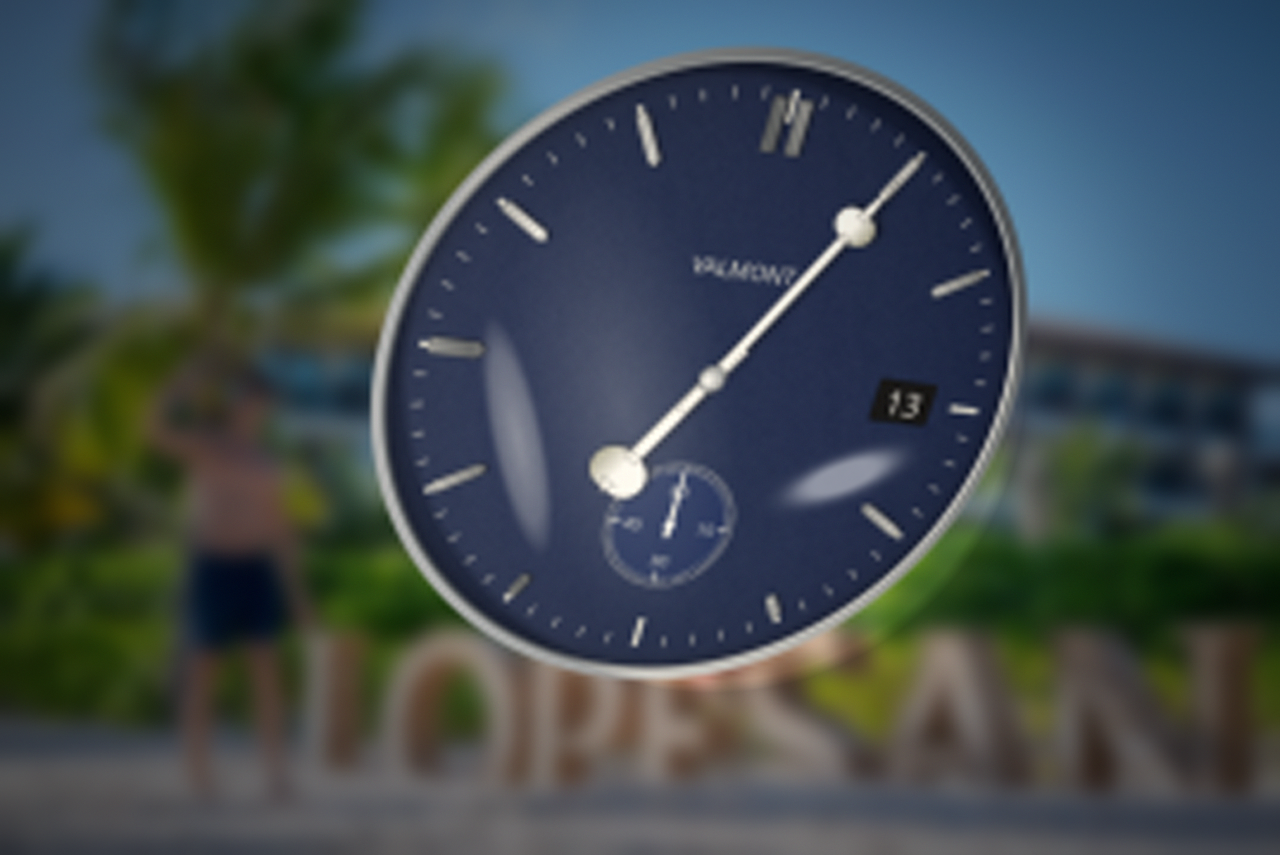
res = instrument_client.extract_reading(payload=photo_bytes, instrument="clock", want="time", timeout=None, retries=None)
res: 7:05
